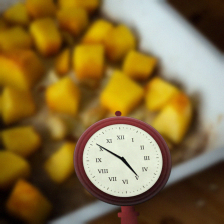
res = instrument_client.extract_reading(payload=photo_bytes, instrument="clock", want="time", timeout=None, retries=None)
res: 4:51
